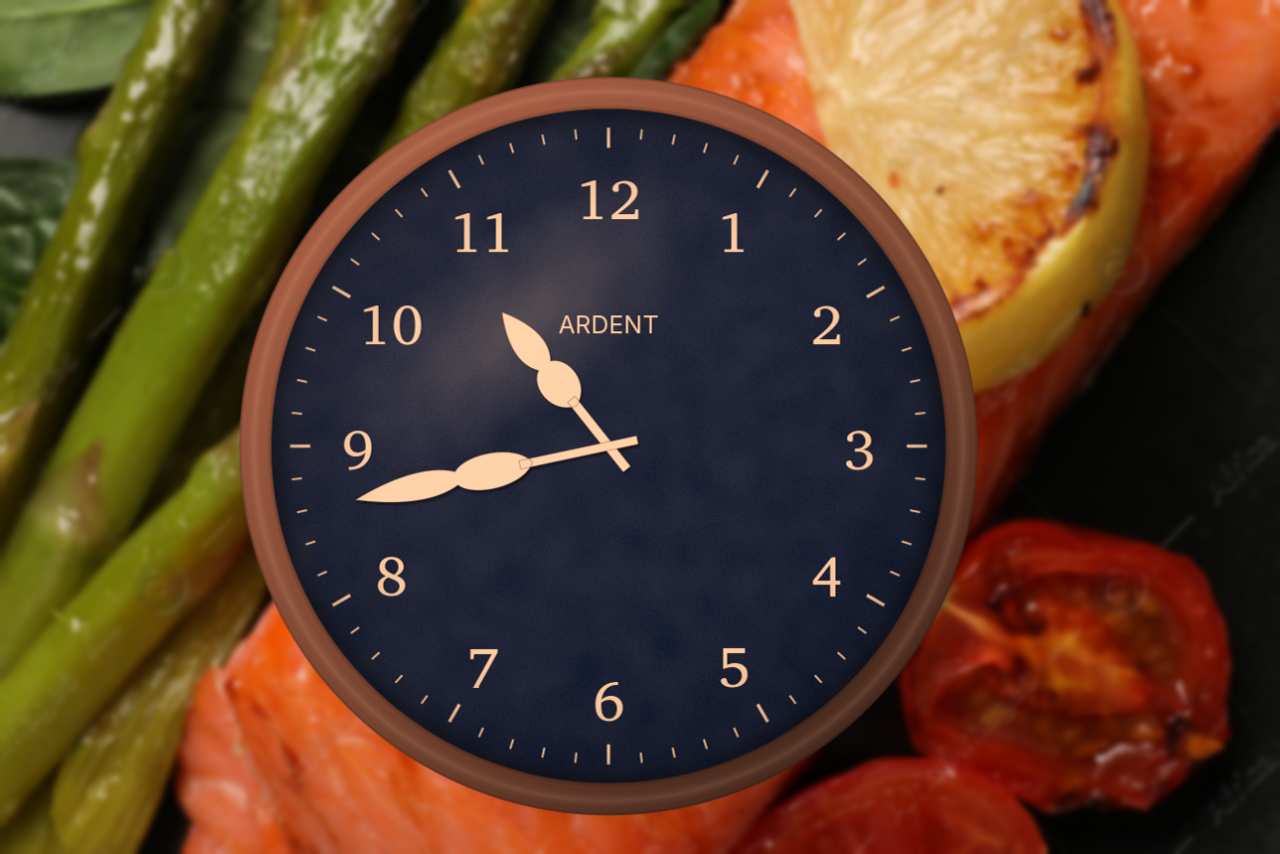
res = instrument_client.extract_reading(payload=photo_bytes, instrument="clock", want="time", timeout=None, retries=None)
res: 10:43
